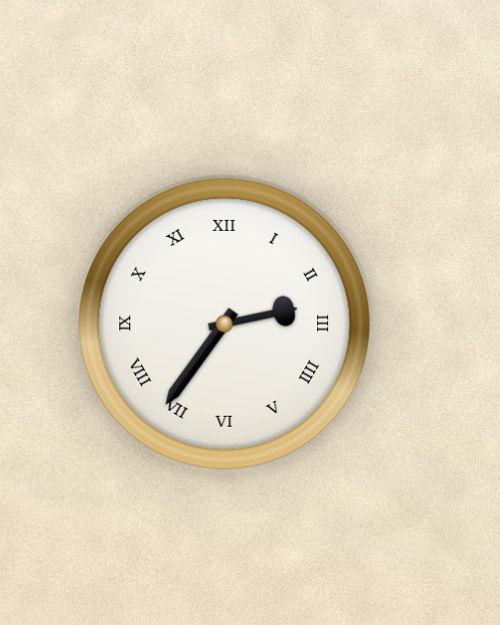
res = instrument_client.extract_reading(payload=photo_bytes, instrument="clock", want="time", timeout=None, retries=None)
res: 2:36
